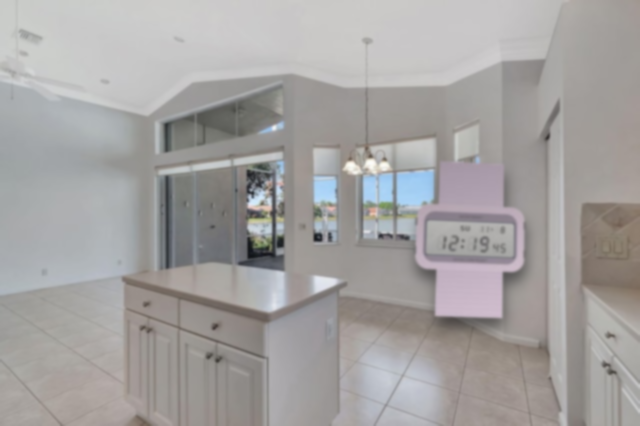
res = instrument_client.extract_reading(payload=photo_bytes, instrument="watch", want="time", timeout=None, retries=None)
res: 12:19
